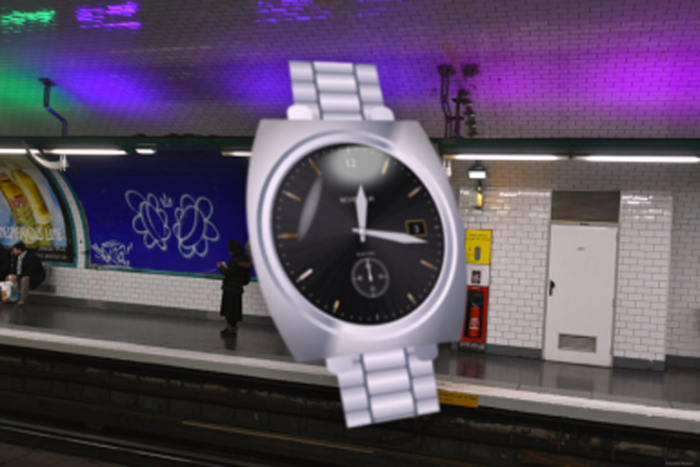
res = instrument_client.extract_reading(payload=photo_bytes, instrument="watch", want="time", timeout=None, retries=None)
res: 12:17
